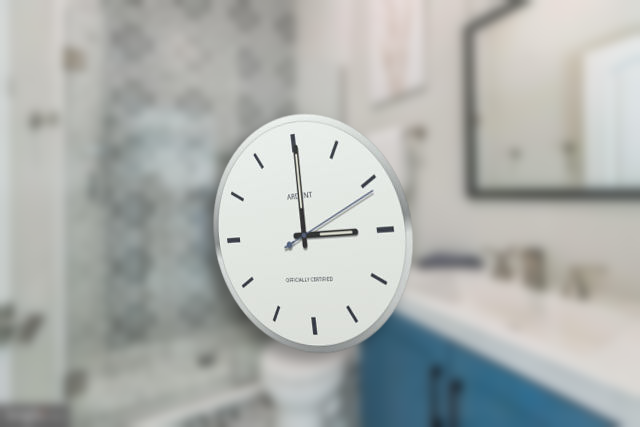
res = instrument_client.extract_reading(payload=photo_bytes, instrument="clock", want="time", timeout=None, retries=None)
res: 3:00:11
